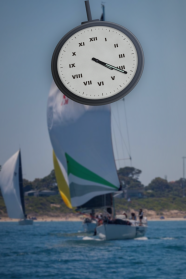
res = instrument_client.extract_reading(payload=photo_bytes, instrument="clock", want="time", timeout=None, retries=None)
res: 4:21
